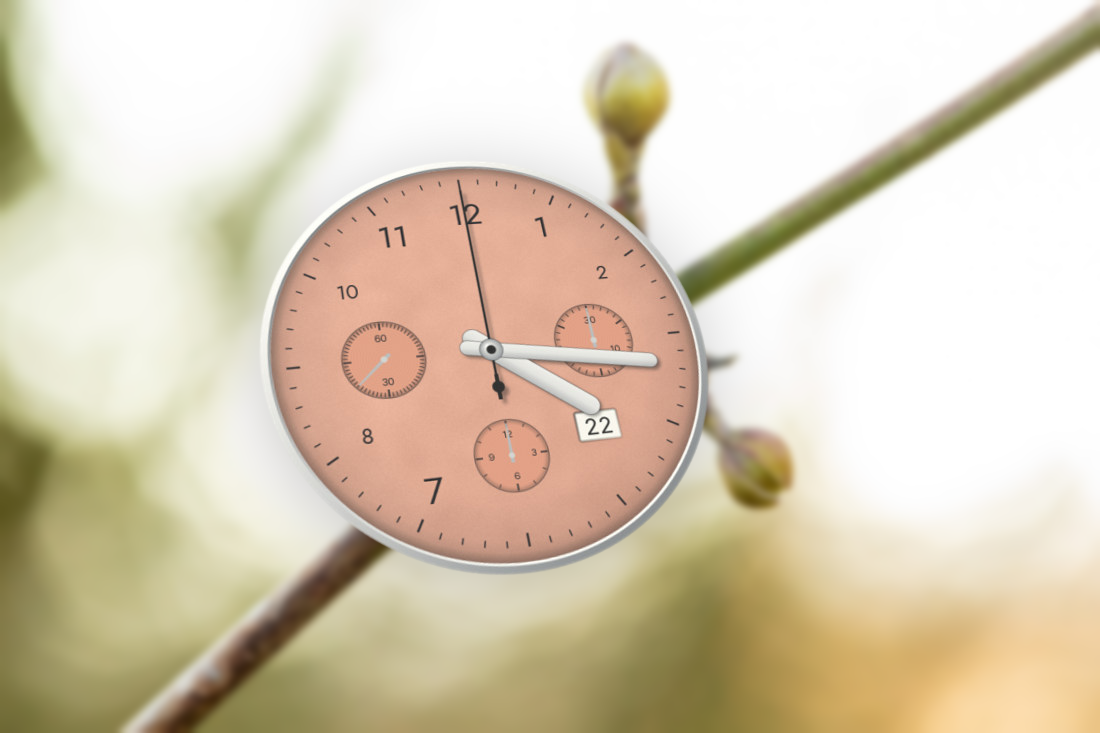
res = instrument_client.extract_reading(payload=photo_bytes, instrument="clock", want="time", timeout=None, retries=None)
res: 4:16:38
